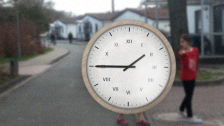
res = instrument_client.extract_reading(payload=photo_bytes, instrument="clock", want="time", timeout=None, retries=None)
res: 1:45
